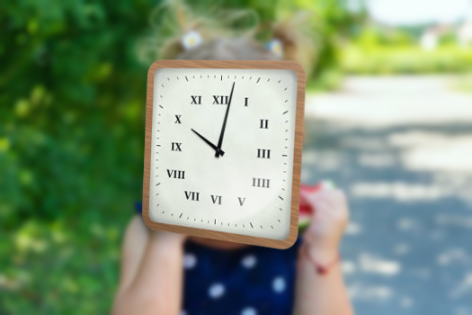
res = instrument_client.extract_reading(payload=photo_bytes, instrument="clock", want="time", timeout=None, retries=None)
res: 10:02
